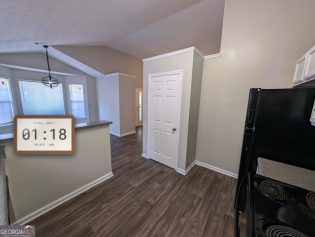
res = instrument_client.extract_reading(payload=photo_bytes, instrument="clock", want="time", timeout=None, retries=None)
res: 1:18
